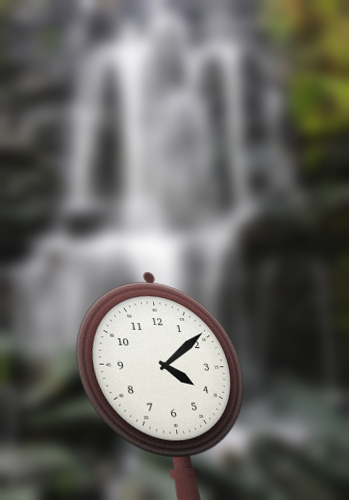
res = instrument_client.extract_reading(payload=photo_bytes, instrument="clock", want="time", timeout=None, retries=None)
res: 4:09
